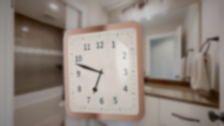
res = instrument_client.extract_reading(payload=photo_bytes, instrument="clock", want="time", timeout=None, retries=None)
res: 6:48
